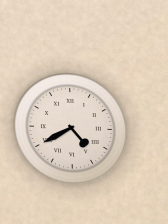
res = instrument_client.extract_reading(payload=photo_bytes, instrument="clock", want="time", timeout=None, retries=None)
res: 4:40
